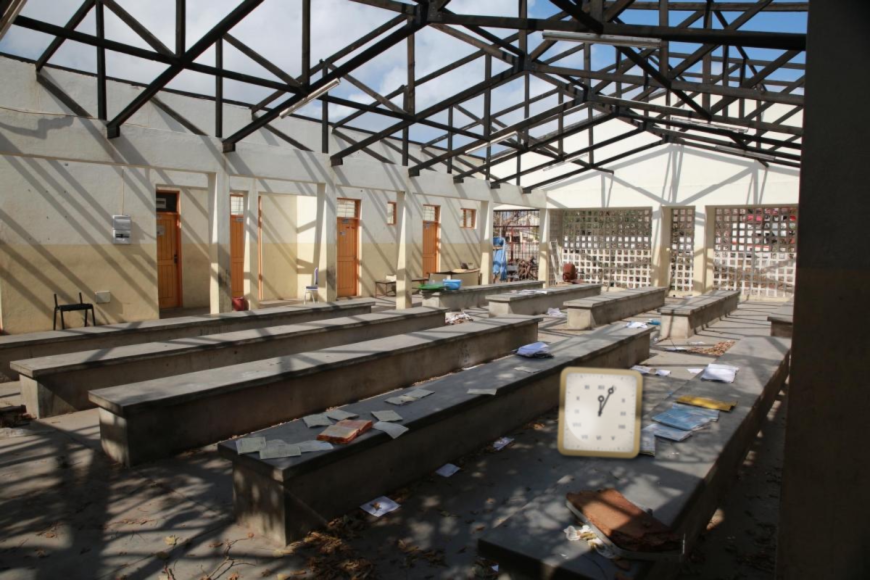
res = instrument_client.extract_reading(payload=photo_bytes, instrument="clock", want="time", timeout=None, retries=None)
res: 12:04
